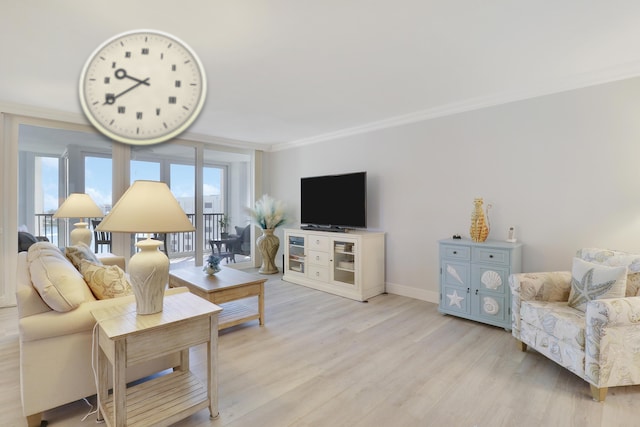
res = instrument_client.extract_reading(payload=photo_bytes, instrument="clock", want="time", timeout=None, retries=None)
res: 9:39
